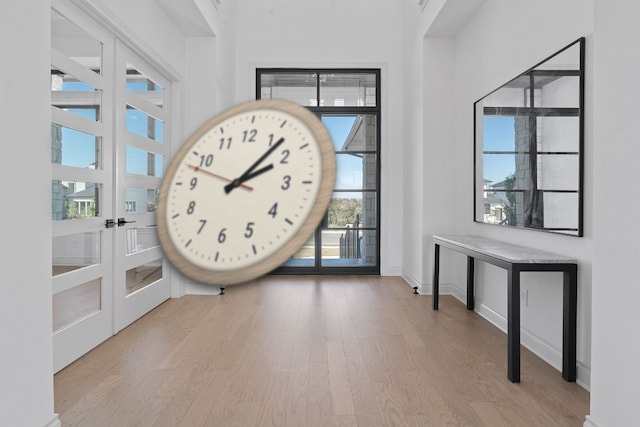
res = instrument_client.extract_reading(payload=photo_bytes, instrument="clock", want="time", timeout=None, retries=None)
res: 2:06:48
